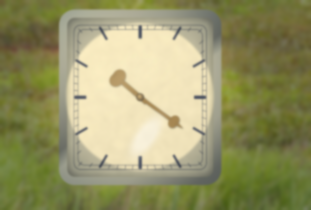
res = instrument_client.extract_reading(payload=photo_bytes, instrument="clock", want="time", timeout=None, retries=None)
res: 10:21
